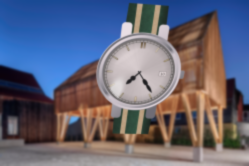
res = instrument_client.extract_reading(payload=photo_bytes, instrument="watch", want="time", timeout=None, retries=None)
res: 7:24
